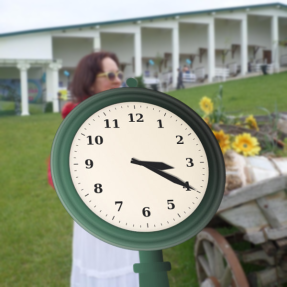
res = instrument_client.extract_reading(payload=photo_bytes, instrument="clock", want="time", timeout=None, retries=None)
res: 3:20
